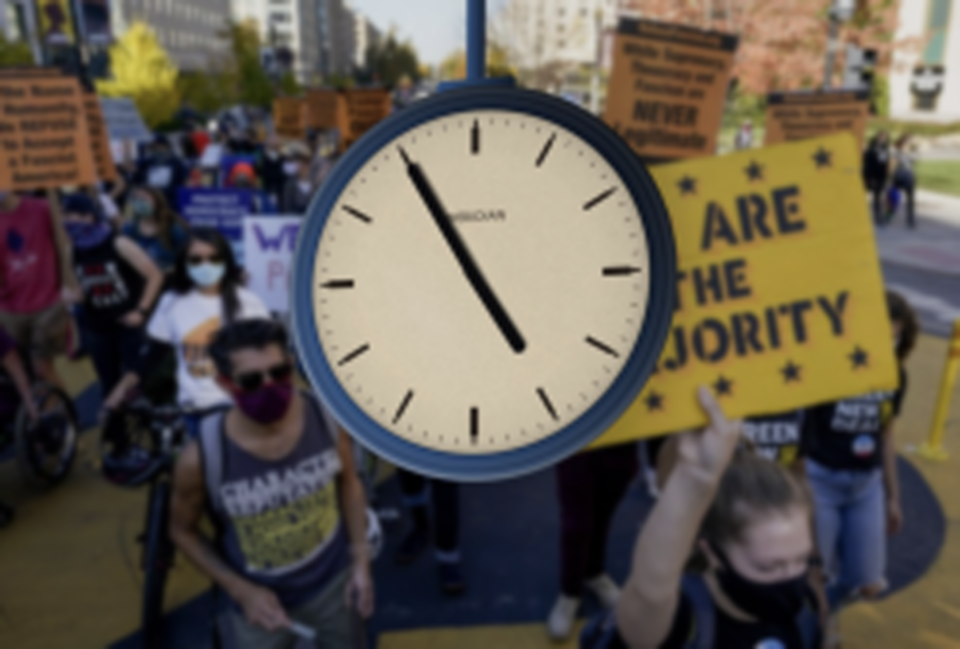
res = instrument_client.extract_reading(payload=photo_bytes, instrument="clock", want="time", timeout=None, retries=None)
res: 4:55
